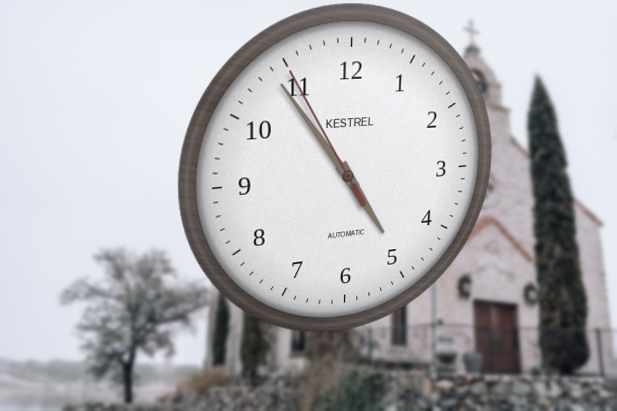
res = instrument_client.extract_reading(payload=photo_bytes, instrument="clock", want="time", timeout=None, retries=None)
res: 4:53:55
